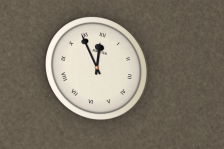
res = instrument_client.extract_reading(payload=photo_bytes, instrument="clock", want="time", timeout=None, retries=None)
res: 11:54
